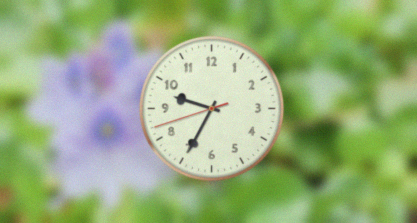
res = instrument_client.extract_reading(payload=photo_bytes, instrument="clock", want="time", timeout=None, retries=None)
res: 9:34:42
